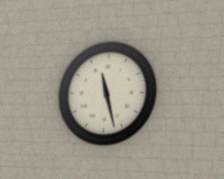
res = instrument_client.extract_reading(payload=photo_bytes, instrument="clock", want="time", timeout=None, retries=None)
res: 11:27
